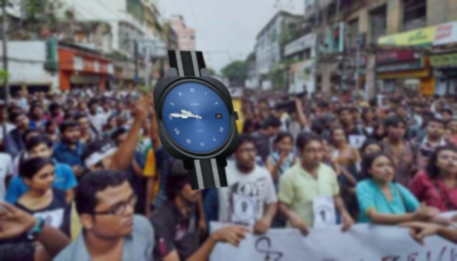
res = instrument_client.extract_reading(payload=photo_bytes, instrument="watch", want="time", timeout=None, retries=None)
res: 9:46
